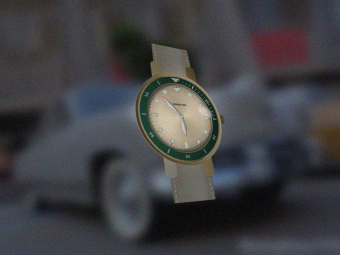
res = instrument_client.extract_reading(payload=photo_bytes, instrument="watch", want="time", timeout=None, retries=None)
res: 5:53
